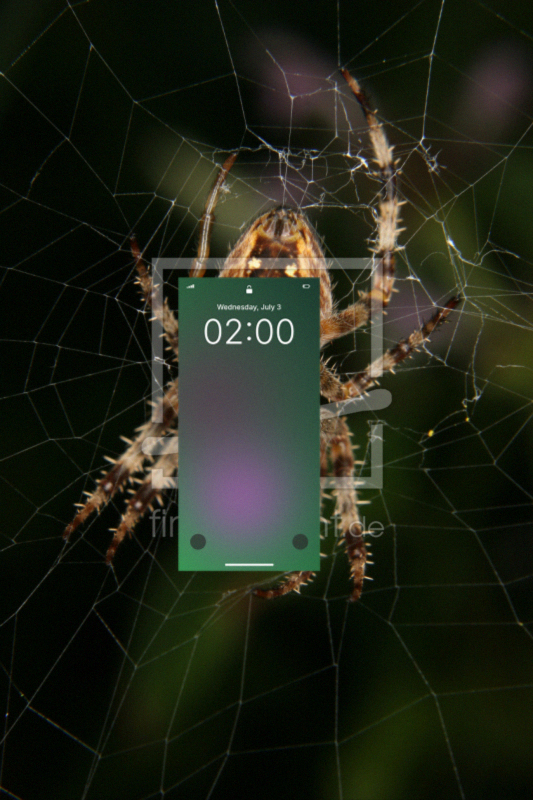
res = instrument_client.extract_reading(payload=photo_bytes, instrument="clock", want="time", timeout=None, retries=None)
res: 2:00
